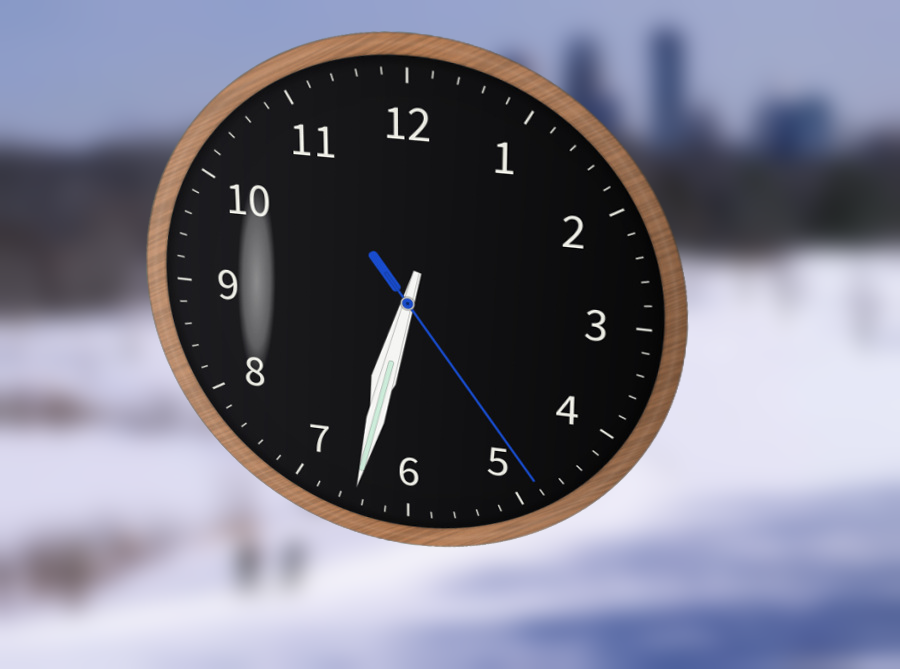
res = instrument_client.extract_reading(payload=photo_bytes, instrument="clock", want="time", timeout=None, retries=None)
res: 6:32:24
